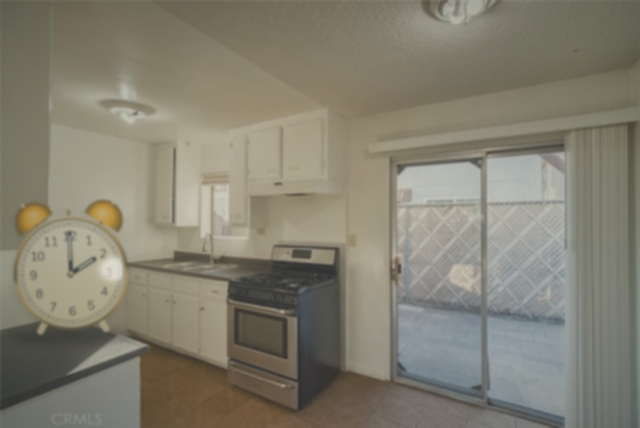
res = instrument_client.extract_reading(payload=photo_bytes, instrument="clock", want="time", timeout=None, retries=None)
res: 2:00
